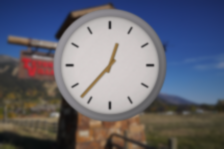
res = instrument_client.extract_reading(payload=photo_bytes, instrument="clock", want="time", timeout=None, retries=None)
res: 12:37
